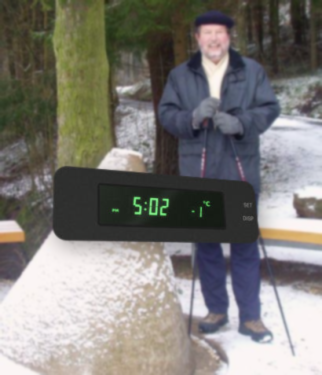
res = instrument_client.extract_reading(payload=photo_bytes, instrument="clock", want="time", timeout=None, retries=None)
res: 5:02
